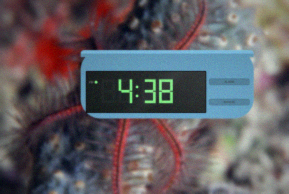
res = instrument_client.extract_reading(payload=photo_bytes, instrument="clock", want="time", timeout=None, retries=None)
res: 4:38
